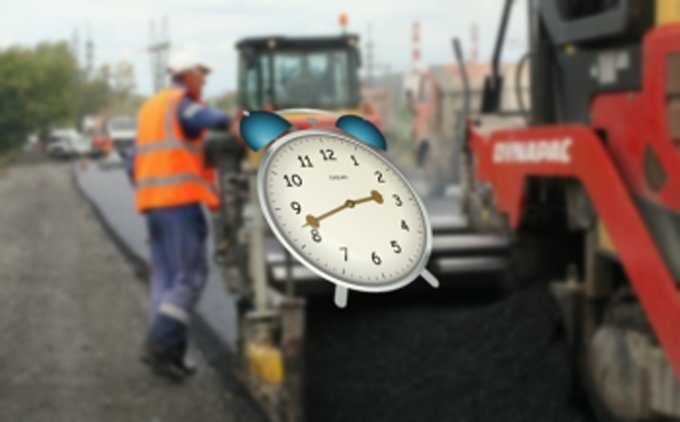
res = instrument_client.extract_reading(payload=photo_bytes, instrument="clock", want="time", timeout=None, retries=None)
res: 2:42
